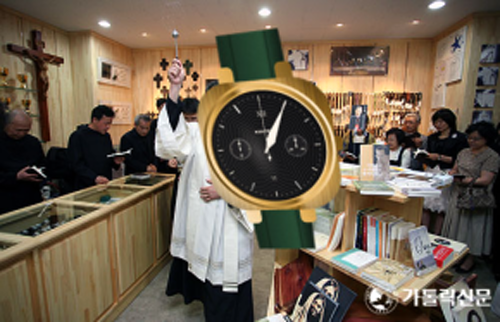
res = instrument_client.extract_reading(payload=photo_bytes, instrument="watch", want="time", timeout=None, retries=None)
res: 1:05
